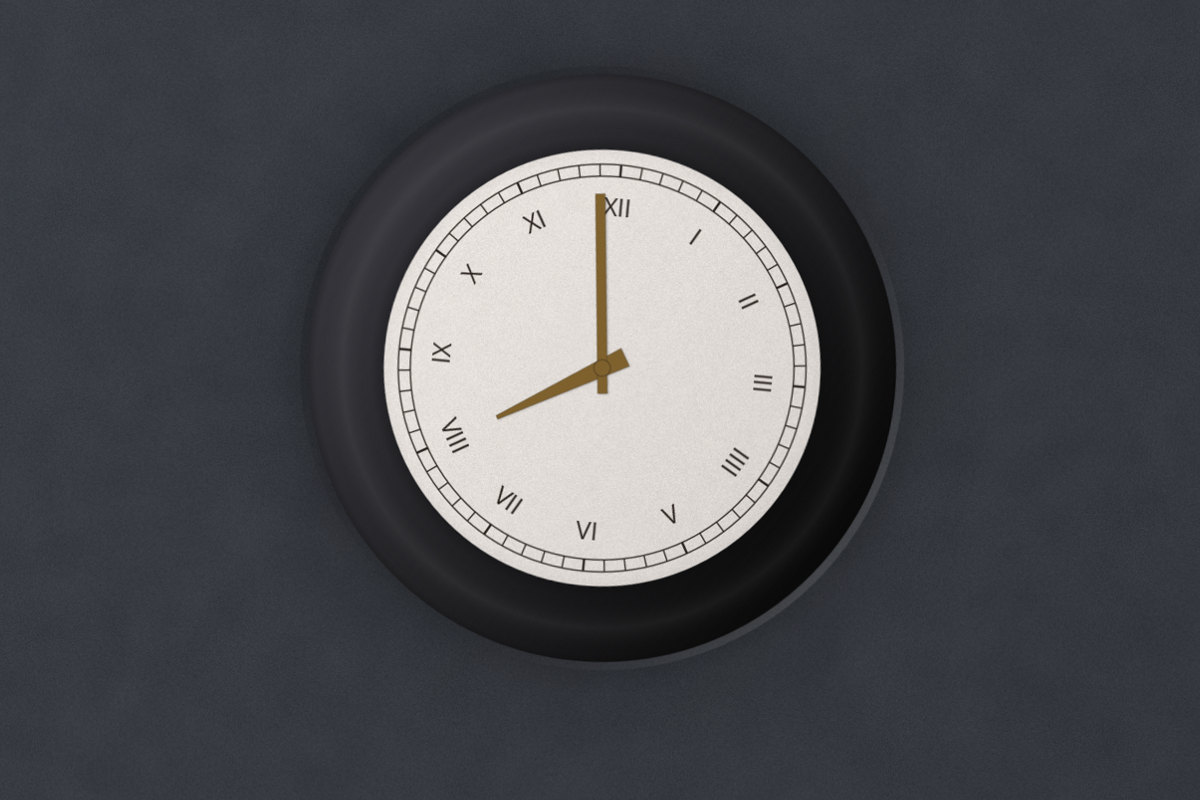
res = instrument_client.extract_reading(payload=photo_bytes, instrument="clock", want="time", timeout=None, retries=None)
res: 7:59
